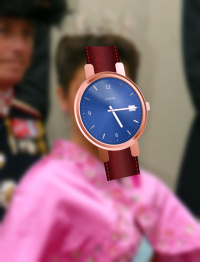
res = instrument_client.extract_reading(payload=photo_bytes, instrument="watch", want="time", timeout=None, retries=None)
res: 5:15
